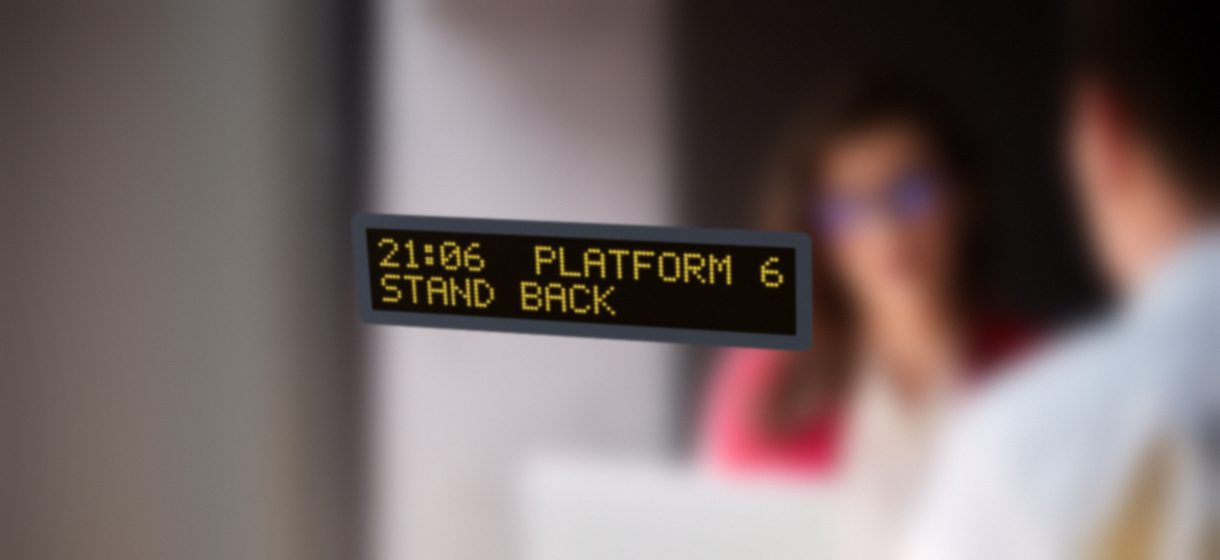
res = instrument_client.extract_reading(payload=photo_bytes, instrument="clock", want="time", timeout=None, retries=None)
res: 21:06
